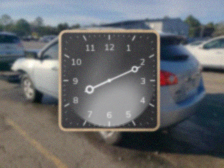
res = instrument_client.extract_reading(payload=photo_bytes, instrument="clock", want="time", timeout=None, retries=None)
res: 8:11
